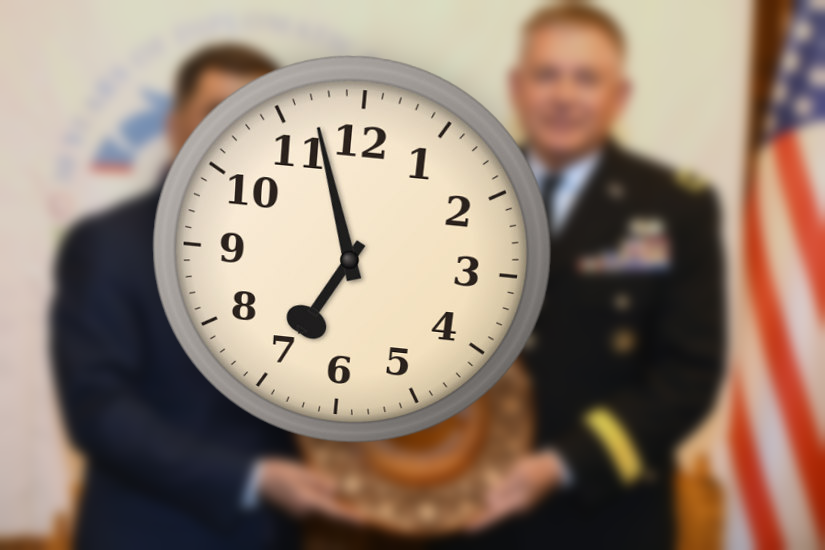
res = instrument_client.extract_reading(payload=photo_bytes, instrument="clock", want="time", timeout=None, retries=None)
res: 6:57
